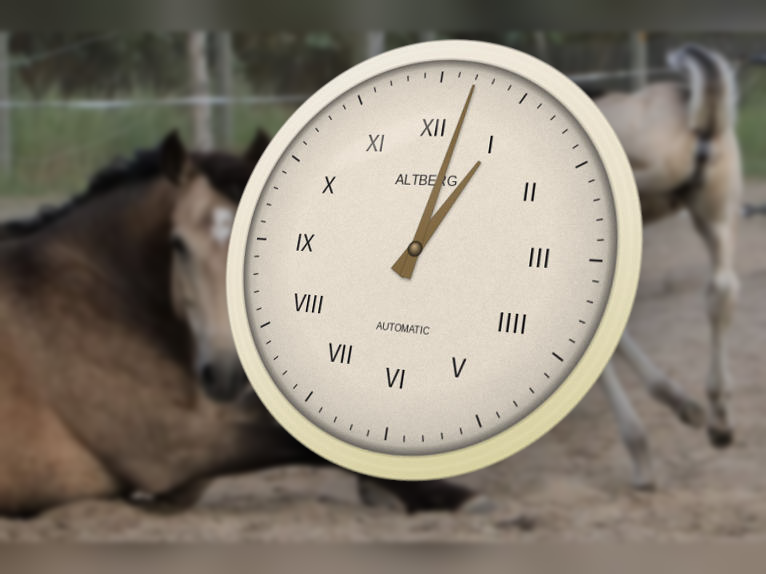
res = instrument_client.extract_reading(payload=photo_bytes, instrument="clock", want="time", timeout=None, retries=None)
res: 1:02
